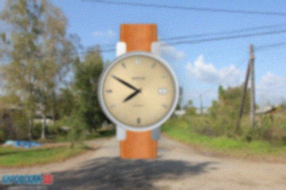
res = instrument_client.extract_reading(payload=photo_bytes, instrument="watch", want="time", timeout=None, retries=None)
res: 7:50
